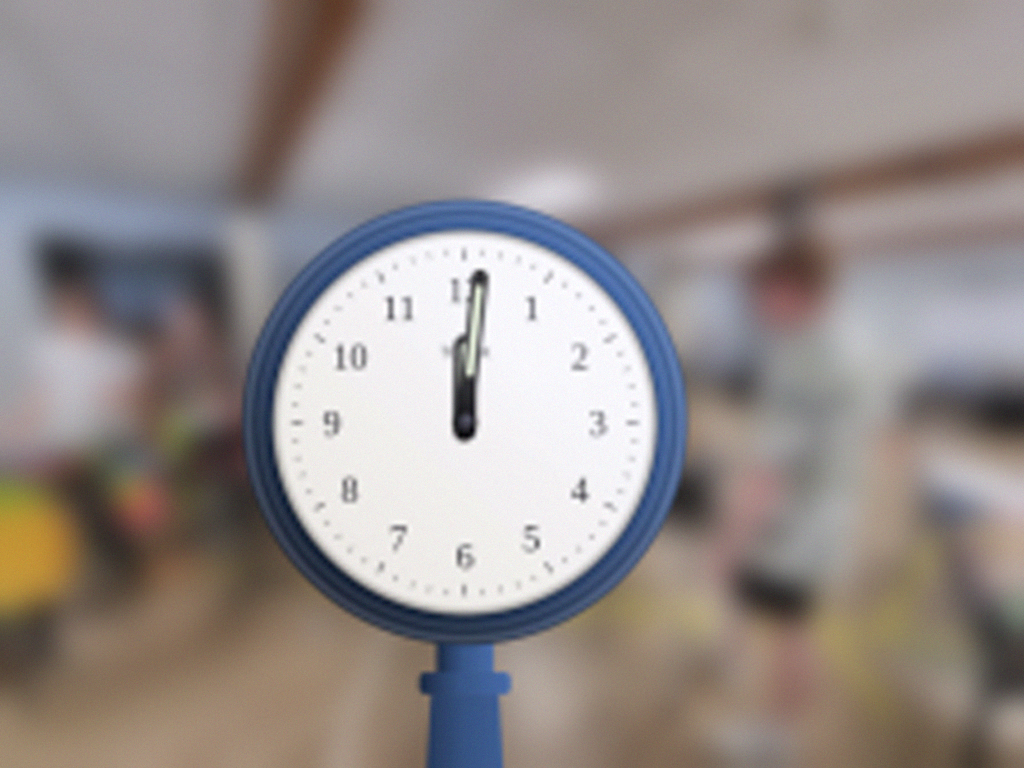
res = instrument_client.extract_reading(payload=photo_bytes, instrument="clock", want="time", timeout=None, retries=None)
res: 12:01
